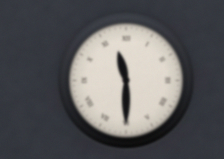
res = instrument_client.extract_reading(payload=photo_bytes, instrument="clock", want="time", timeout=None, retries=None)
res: 11:30
